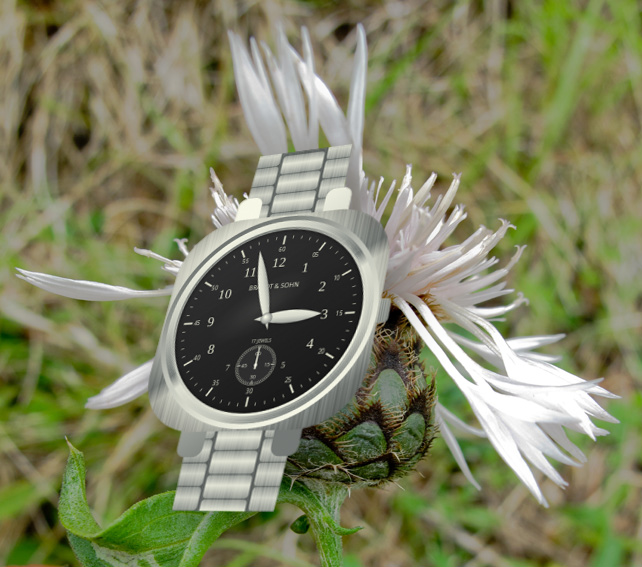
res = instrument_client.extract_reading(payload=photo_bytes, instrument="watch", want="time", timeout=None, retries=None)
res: 2:57
